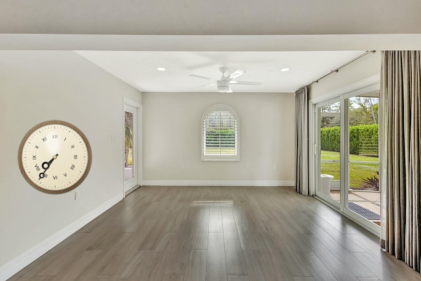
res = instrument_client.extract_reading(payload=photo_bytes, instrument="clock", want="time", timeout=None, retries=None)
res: 7:36
